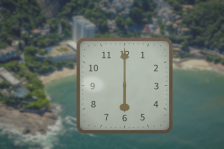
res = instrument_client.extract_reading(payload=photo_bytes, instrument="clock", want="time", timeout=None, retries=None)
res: 6:00
